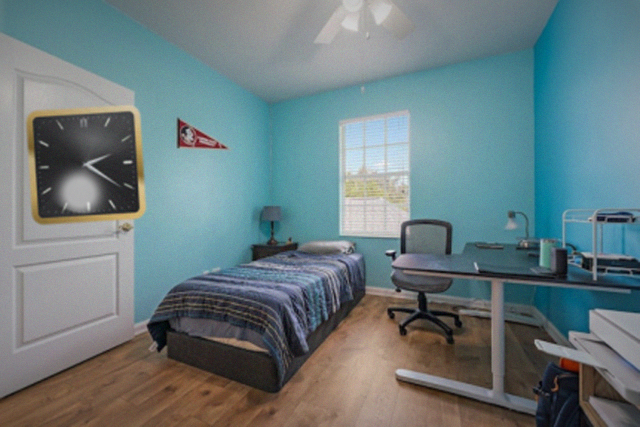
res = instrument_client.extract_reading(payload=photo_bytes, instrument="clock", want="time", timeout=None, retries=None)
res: 2:21
